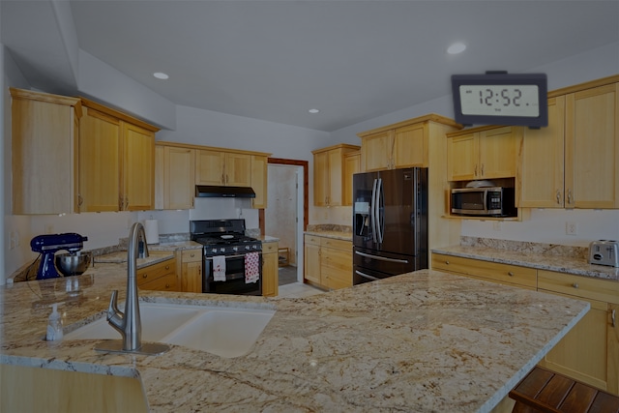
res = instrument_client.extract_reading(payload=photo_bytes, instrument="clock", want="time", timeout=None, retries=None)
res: 12:52
